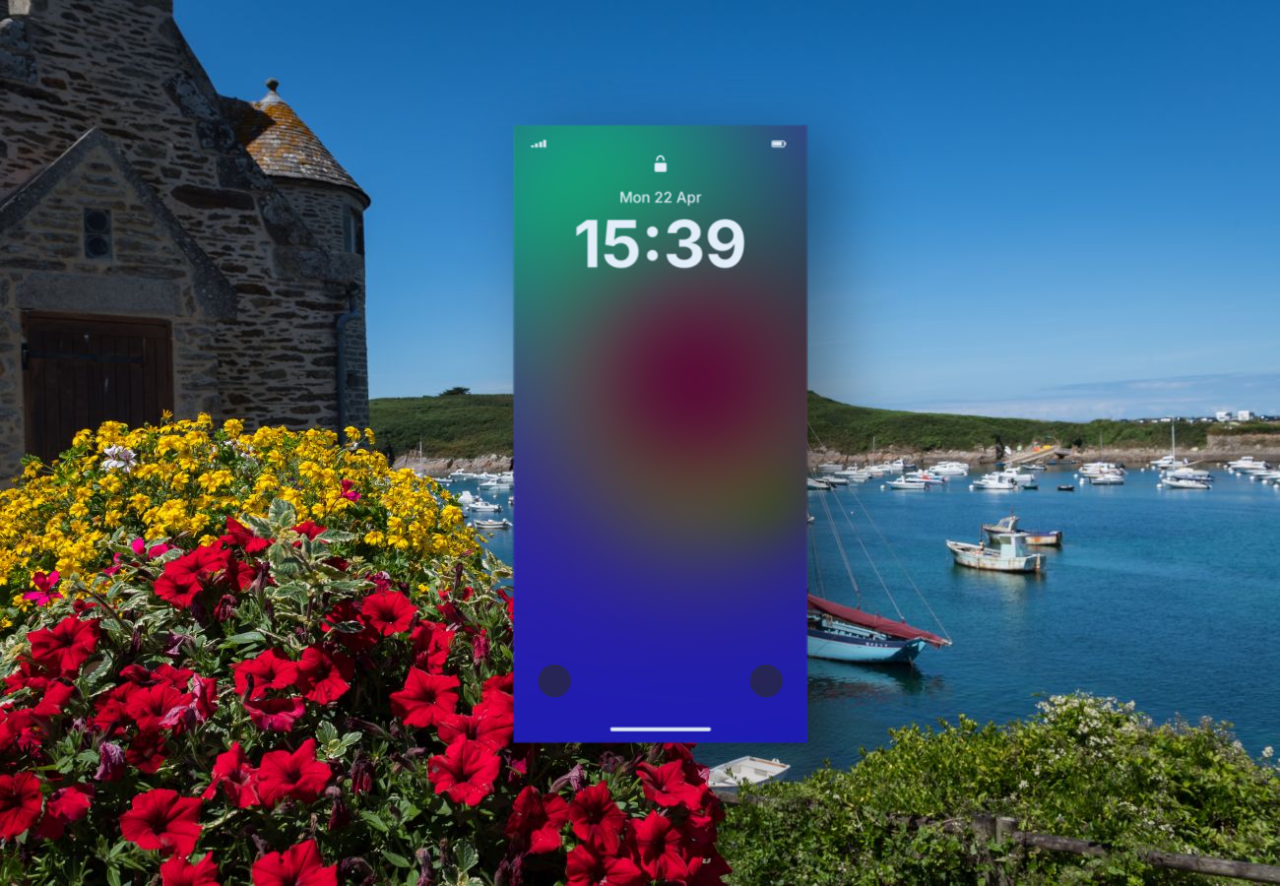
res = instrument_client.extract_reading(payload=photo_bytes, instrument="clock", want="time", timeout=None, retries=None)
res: 15:39
